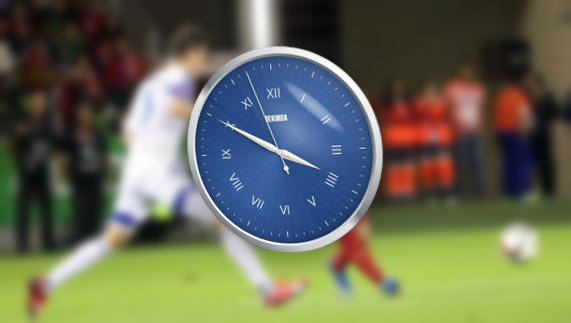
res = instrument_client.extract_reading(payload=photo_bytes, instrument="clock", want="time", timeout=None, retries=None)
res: 3:49:57
